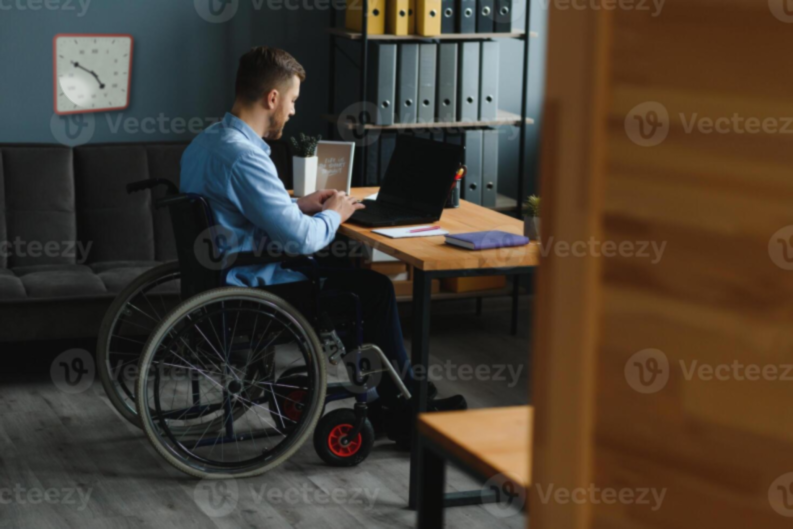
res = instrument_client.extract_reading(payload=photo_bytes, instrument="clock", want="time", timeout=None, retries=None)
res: 4:50
